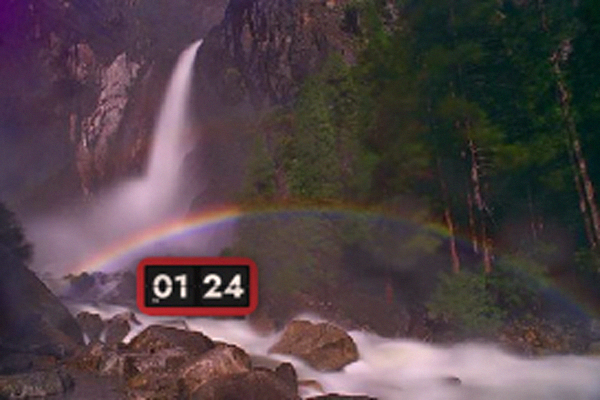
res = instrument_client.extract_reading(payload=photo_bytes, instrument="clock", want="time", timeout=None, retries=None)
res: 1:24
